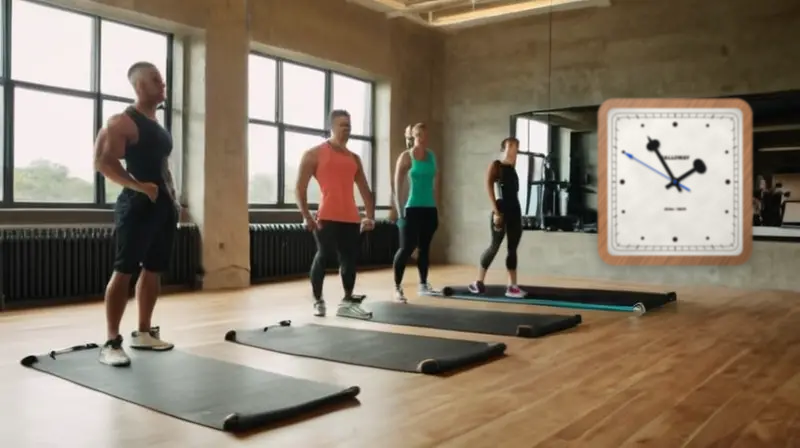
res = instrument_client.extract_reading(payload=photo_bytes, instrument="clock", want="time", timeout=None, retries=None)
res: 1:54:50
